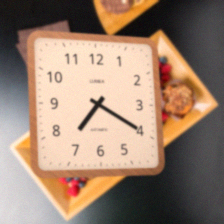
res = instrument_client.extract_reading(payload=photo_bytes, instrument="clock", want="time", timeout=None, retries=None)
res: 7:20
